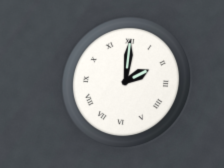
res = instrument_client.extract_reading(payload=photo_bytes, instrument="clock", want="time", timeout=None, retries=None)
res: 2:00
